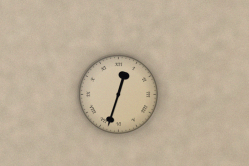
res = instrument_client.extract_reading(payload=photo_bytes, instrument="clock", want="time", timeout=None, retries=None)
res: 12:33
